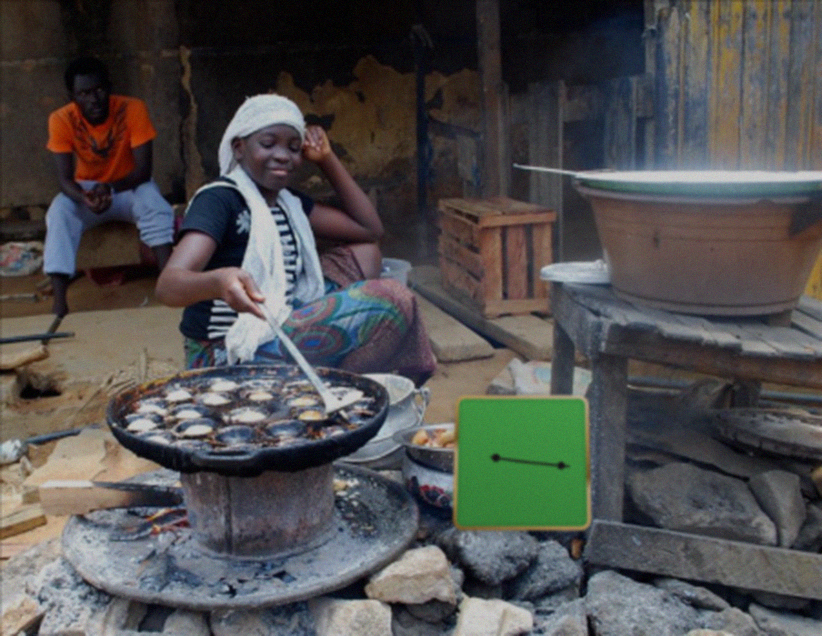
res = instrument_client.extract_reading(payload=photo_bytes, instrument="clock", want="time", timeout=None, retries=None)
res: 9:16
